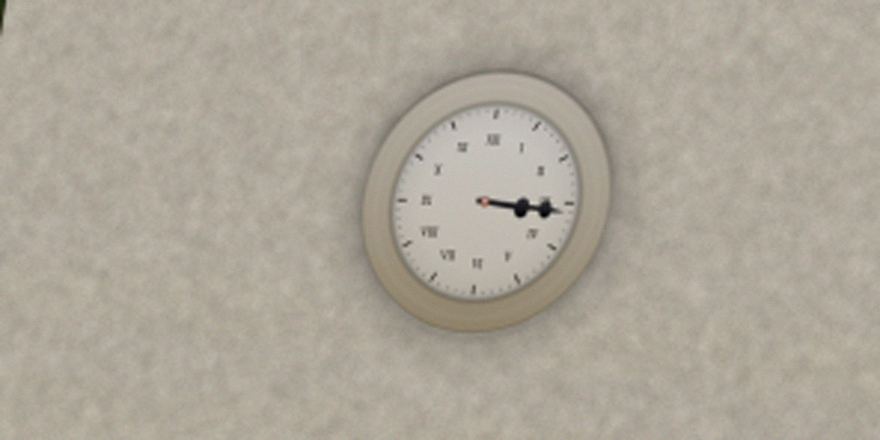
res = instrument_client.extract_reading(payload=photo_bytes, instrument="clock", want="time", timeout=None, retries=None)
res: 3:16
